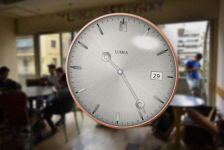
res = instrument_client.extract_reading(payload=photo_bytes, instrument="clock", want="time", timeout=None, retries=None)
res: 10:24
